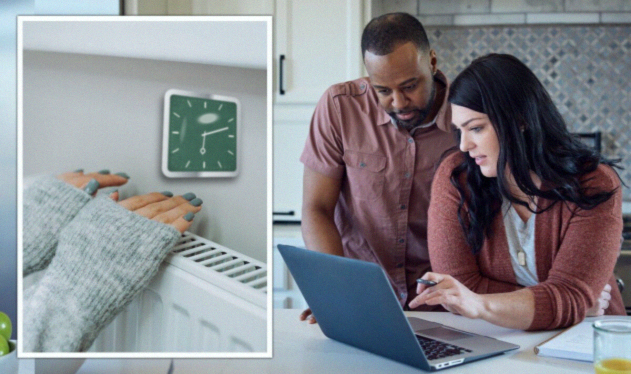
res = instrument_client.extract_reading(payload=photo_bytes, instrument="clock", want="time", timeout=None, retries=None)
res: 6:12
